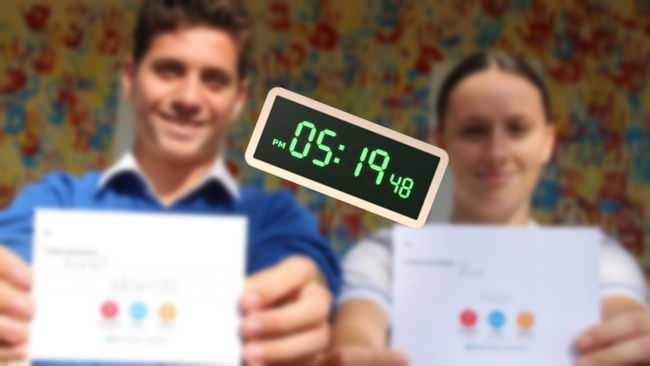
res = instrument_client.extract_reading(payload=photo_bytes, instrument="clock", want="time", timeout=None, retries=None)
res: 5:19:48
